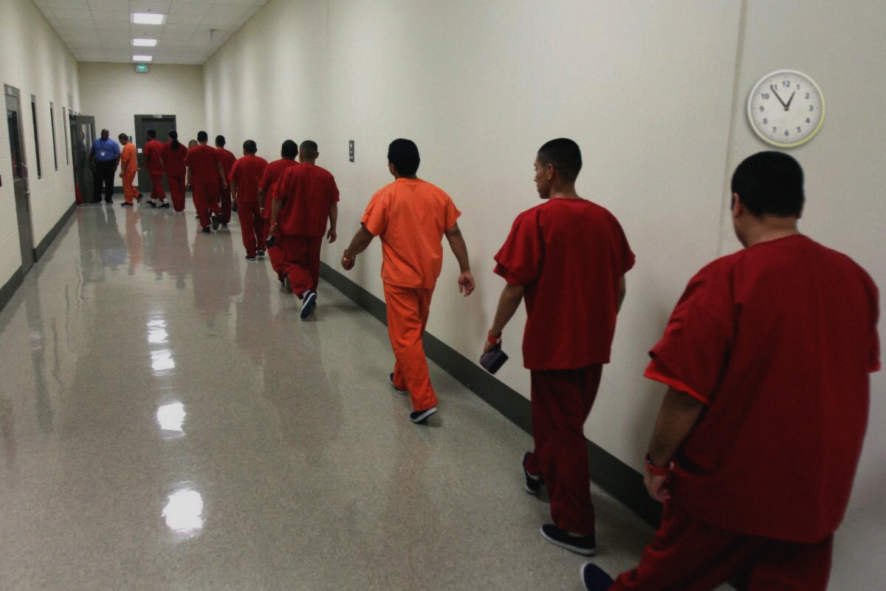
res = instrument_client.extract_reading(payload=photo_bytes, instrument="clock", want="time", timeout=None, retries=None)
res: 12:54
